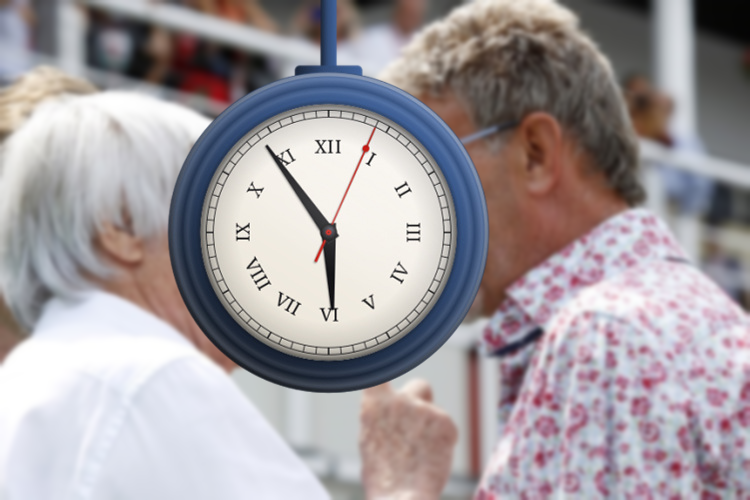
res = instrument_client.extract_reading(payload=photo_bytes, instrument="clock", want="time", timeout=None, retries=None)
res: 5:54:04
